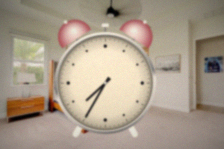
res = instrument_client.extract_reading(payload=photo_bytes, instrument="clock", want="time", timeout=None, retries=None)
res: 7:35
